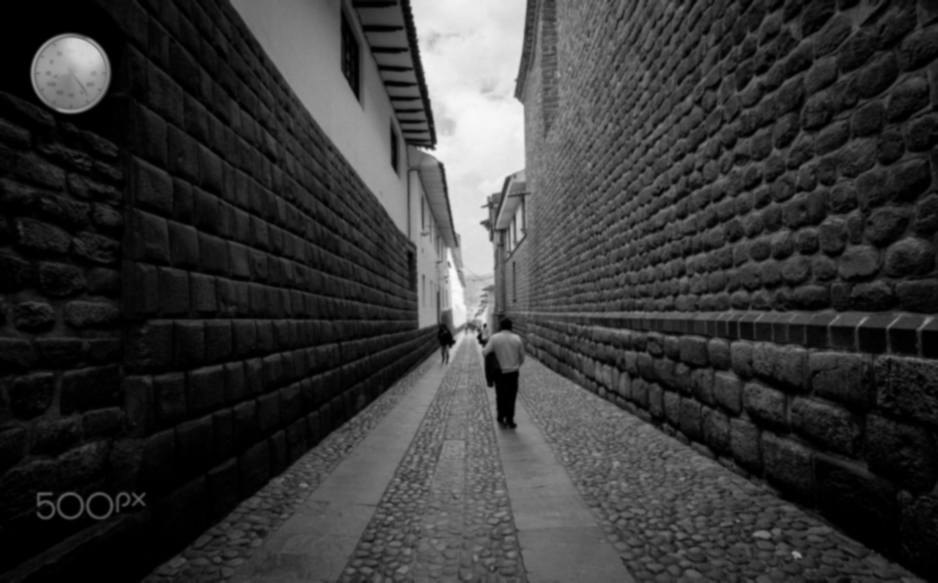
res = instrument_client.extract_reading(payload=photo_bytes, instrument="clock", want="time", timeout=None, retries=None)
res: 8:24
